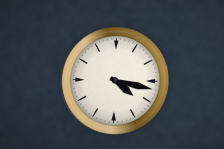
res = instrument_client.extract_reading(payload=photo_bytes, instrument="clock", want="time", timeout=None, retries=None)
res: 4:17
